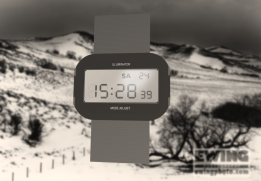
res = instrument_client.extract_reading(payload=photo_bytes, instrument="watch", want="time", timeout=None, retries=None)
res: 15:28:39
